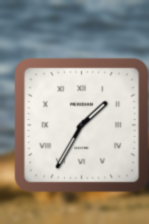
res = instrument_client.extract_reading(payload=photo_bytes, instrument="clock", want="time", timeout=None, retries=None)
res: 1:35
